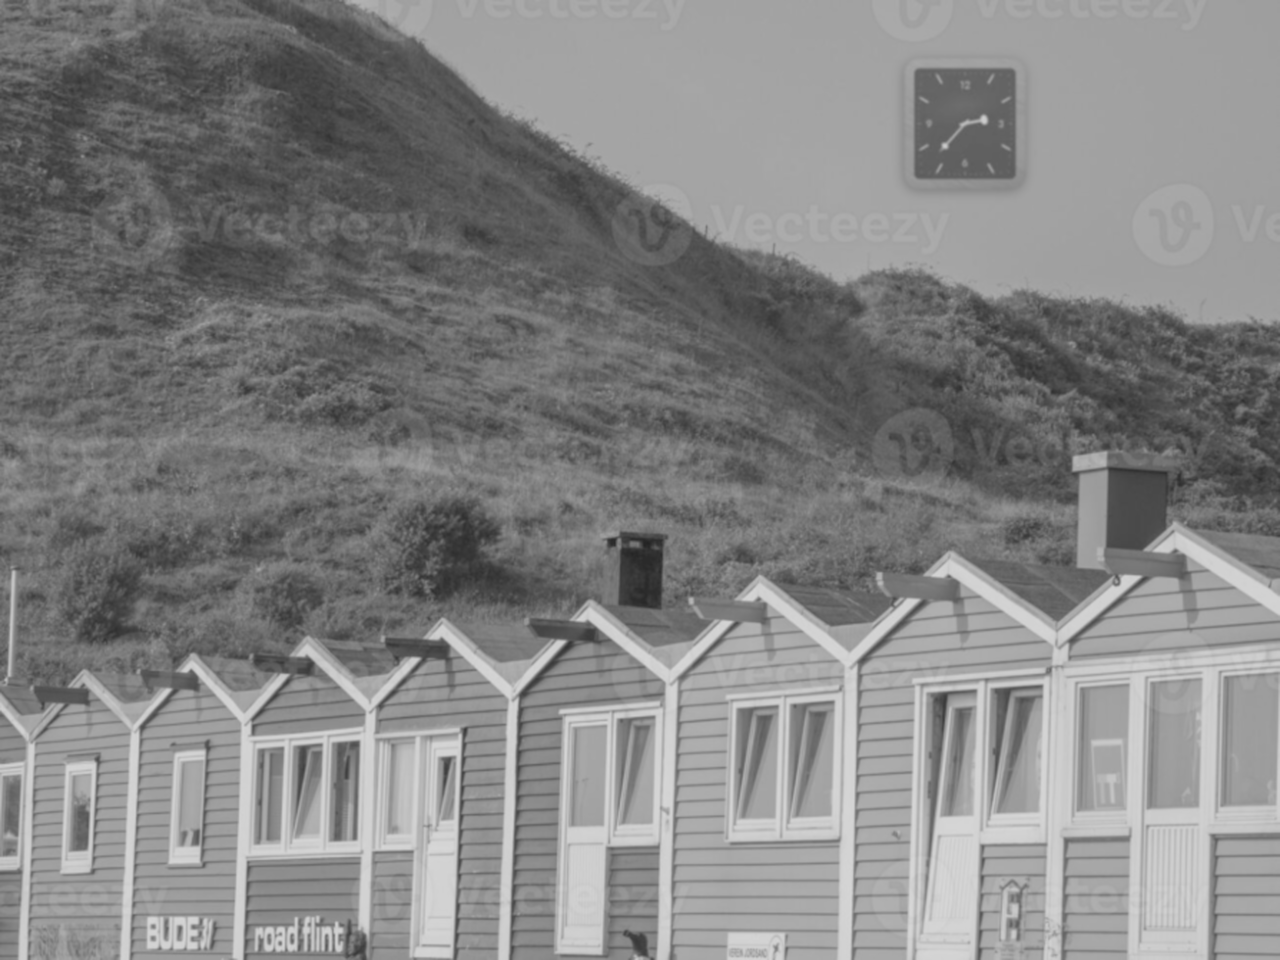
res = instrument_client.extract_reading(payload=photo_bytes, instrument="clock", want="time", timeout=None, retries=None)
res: 2:37
